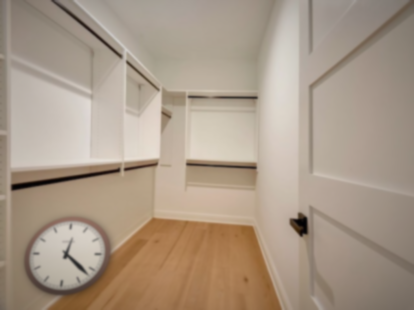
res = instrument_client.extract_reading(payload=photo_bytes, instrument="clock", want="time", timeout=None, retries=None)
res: 12:22
